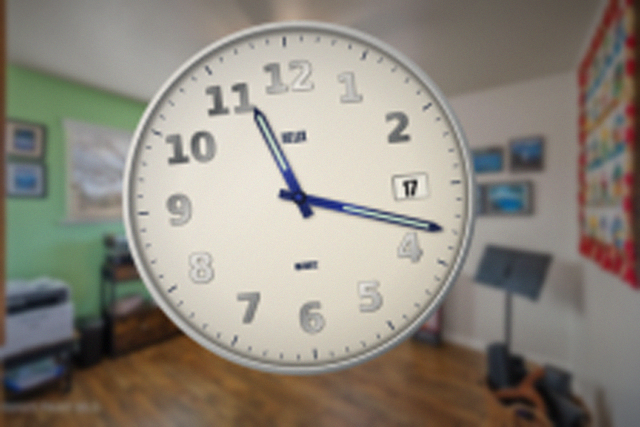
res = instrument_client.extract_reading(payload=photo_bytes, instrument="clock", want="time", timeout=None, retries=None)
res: 11:18
